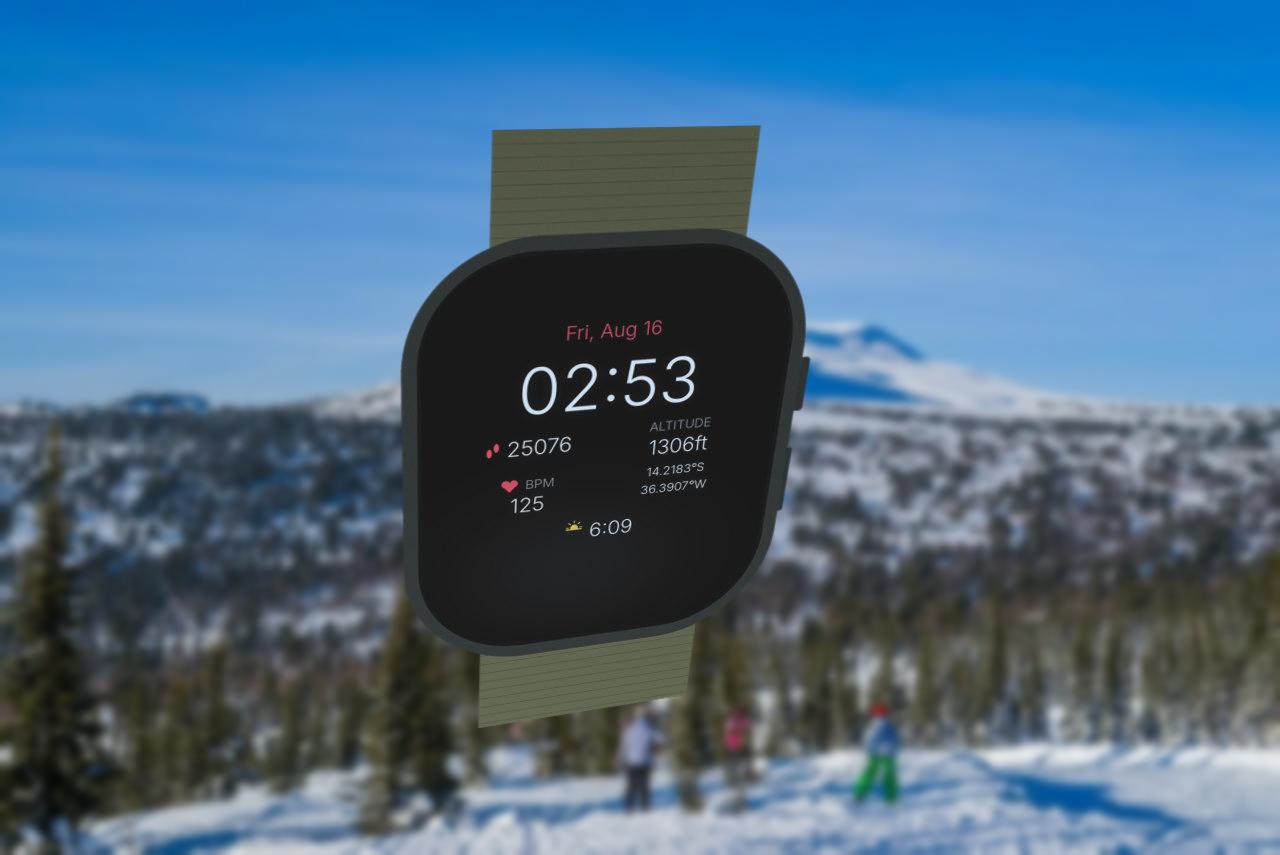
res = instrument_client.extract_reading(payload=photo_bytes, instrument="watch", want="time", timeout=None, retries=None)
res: 2:53
